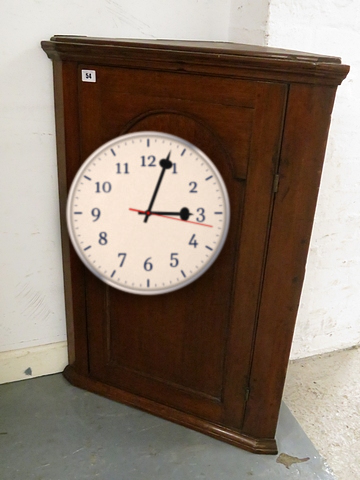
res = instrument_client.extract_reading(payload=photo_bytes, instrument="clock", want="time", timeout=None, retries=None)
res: 3:03:17
